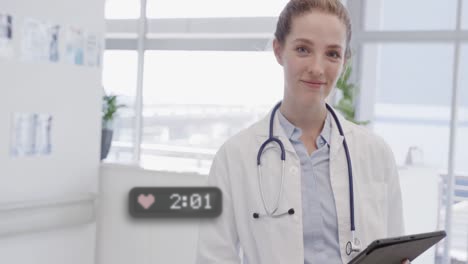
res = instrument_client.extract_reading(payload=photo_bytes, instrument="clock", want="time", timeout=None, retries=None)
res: 2:01
